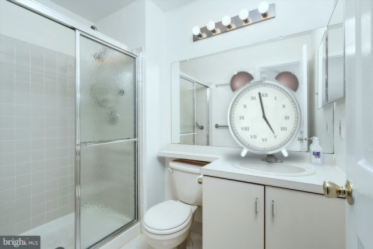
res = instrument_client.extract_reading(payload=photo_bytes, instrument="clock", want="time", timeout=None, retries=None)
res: 4:58
